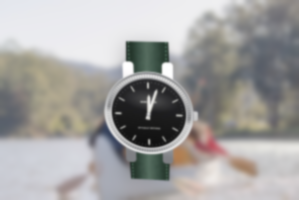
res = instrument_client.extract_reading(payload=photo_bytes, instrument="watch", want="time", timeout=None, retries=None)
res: 12:03
